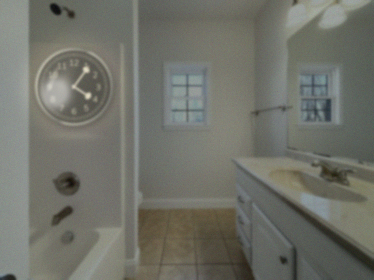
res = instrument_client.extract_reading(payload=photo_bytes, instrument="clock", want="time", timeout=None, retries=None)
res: 4:06
